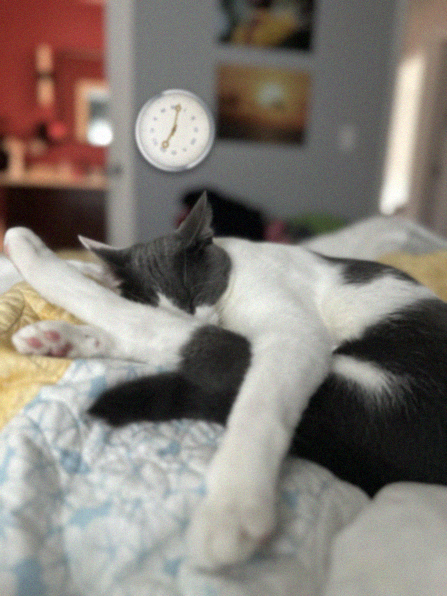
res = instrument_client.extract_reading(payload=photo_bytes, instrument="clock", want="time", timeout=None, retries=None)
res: 7:02
